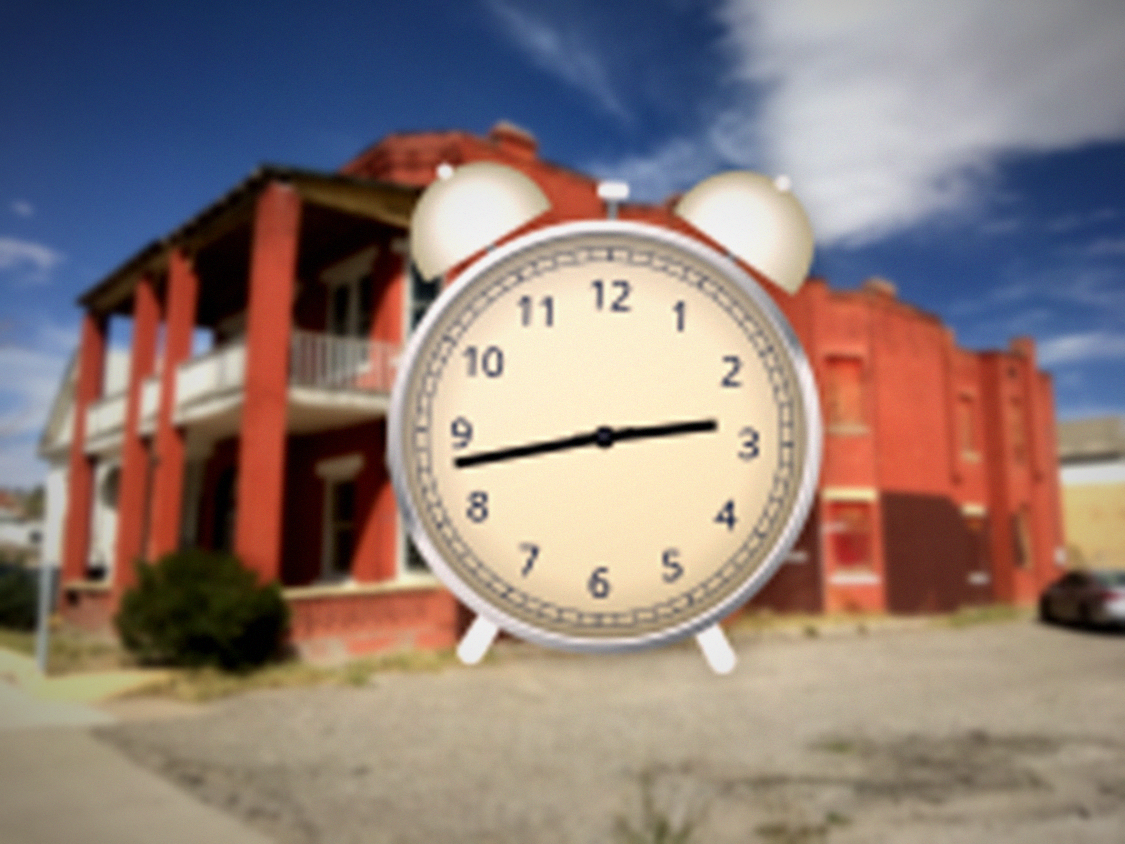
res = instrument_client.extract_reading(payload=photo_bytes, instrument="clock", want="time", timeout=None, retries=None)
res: 2:43
